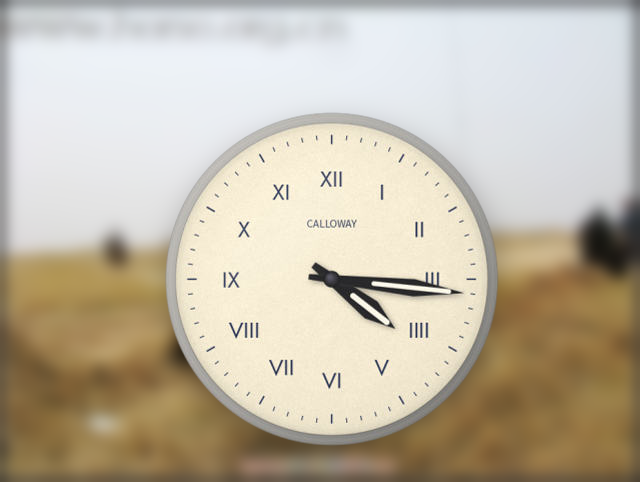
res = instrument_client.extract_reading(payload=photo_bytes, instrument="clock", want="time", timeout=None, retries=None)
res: 4:16
